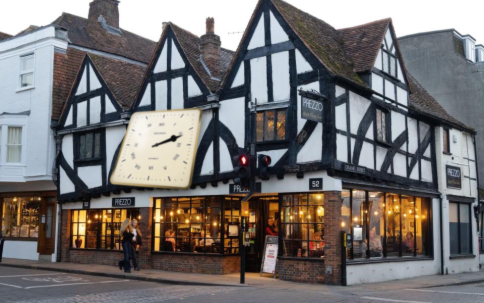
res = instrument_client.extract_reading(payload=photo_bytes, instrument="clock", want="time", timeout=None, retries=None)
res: 2:11
